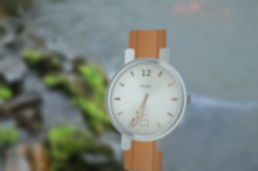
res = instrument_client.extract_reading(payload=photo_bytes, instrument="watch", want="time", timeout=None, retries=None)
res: 6:34
